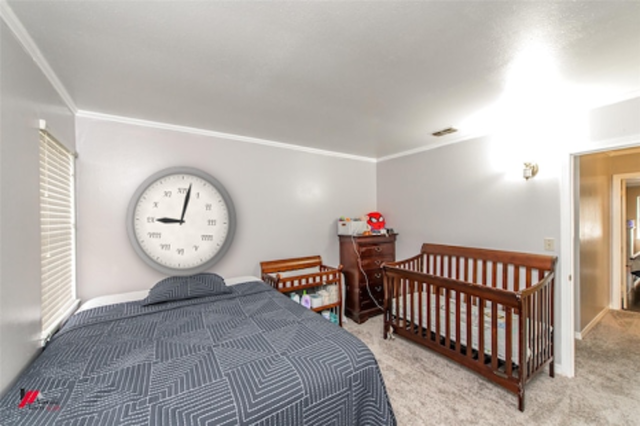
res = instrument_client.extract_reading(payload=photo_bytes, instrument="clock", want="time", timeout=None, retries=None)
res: 9:02
